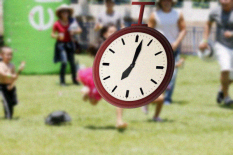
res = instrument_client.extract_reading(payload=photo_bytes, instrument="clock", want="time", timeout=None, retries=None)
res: 7:02
